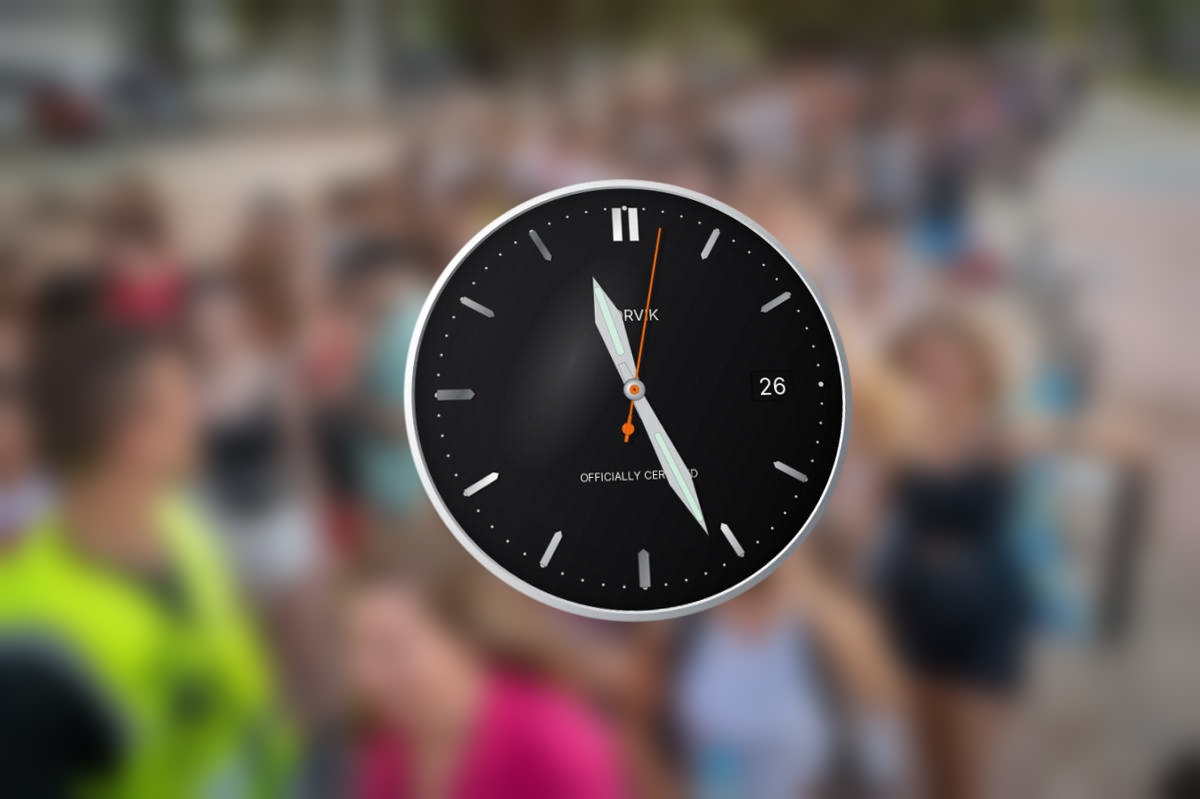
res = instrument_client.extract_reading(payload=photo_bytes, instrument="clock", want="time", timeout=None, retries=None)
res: 11:26:02
